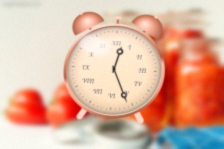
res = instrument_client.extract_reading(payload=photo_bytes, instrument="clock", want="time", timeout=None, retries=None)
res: 12:26
